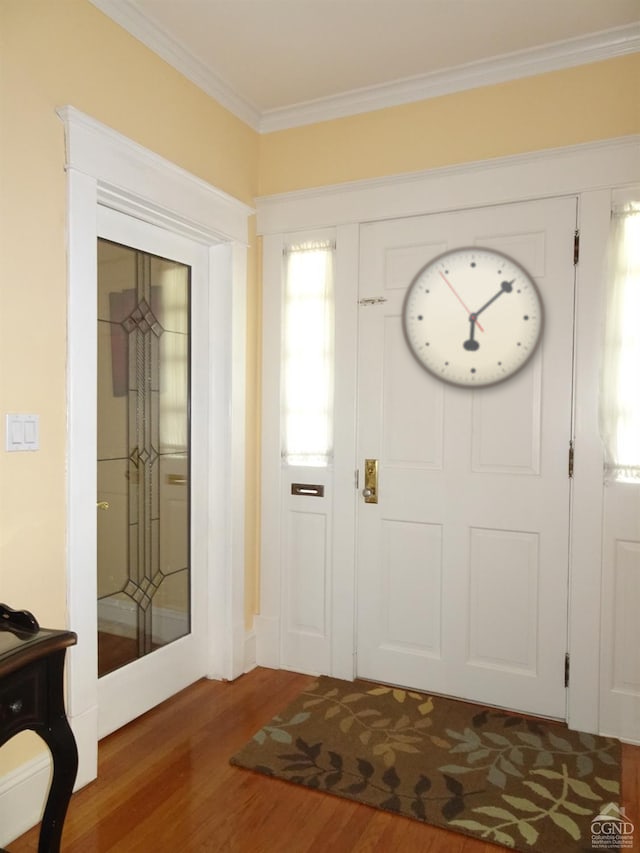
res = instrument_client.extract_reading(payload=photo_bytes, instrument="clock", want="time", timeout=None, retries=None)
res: 6:07:54
